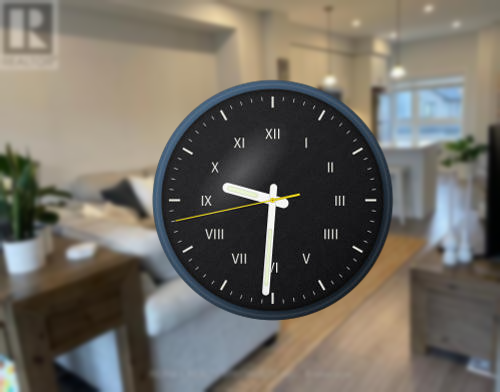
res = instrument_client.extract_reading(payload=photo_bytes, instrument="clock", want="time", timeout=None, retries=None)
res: 9:30:43
